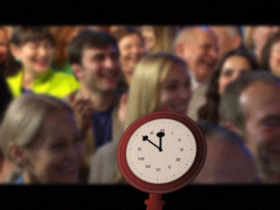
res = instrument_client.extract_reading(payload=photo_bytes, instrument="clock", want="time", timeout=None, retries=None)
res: 11:51
